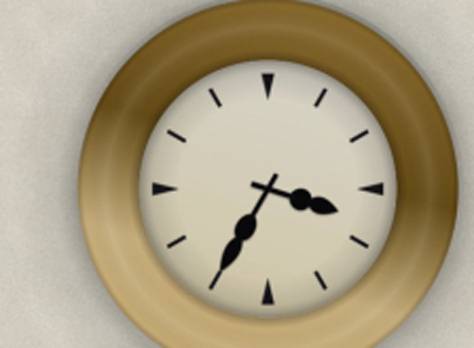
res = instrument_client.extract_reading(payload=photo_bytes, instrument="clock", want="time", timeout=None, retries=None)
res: 3:35
